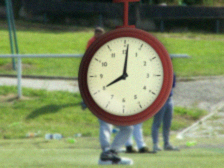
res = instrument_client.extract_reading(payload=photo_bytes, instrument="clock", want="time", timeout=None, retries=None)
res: 8:01
